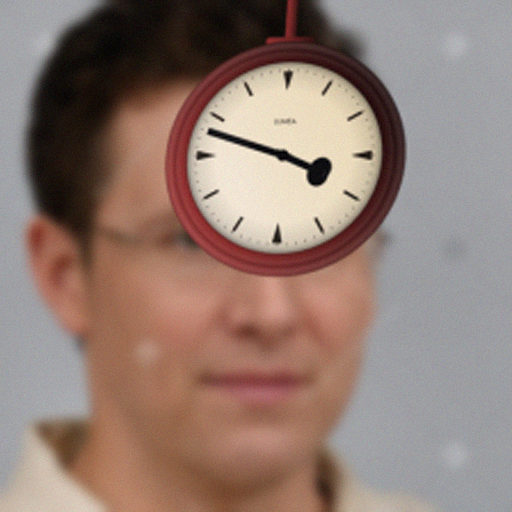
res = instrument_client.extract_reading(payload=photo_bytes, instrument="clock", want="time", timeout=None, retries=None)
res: 3:48
